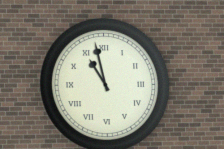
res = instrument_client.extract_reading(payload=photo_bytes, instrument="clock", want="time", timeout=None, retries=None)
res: 10:58
